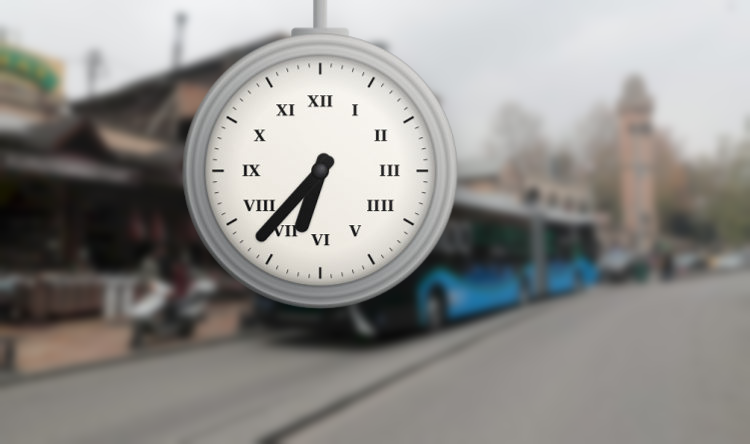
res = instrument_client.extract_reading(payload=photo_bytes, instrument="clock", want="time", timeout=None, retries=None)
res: 6:37
